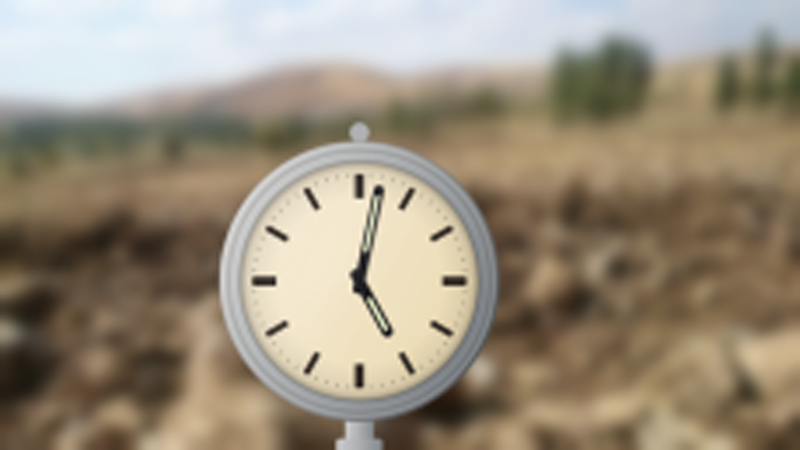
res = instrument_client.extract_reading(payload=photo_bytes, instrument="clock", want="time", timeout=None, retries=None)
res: 5:02
